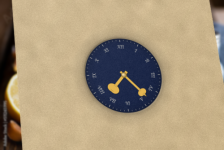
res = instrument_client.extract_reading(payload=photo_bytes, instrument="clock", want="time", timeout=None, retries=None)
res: 7:23
